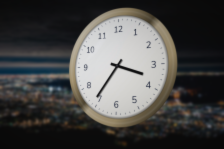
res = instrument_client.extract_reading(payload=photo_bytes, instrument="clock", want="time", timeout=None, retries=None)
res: 3:36
